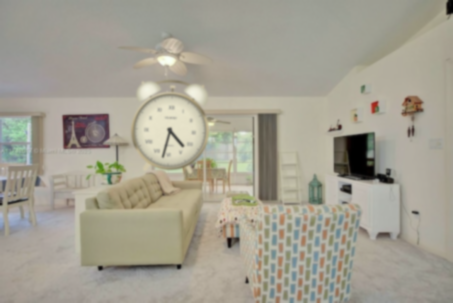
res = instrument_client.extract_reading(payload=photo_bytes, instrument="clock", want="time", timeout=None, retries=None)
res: 4:32
